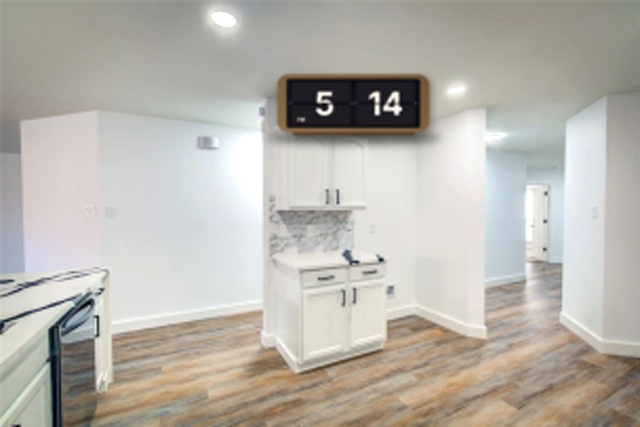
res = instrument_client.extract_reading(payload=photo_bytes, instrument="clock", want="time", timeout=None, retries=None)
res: 5:14
